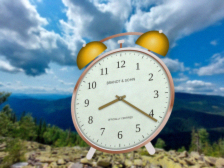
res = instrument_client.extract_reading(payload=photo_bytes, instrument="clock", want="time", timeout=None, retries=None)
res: 8:21
